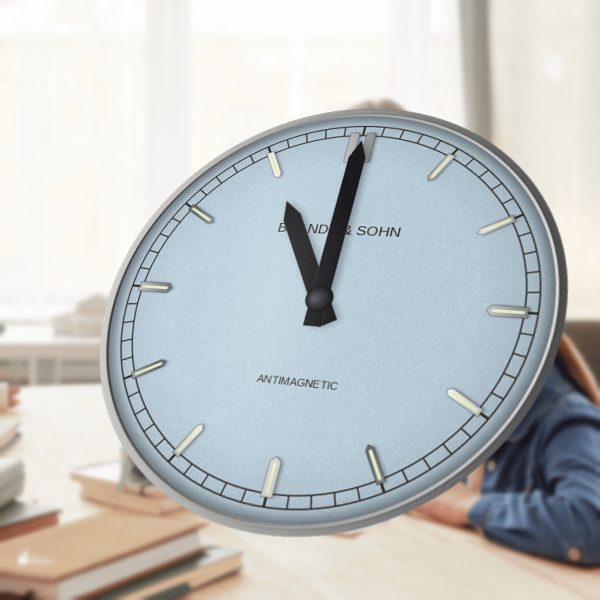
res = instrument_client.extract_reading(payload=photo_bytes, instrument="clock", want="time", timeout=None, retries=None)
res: 11:00
